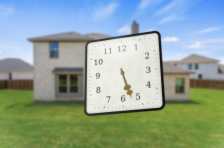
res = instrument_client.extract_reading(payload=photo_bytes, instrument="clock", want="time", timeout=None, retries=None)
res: 5:27
